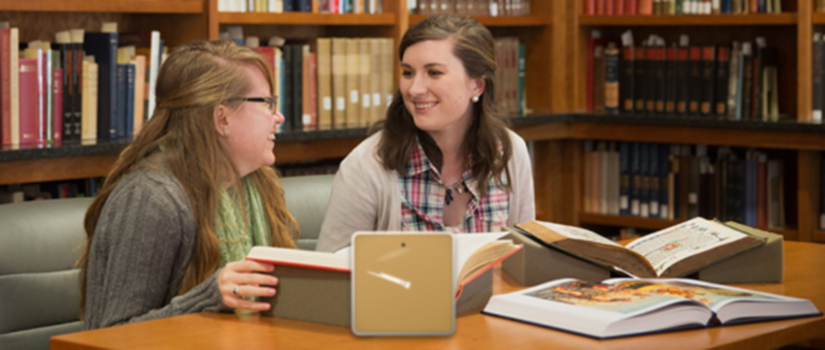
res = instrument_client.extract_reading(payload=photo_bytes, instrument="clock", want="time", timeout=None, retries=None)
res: 9:48
